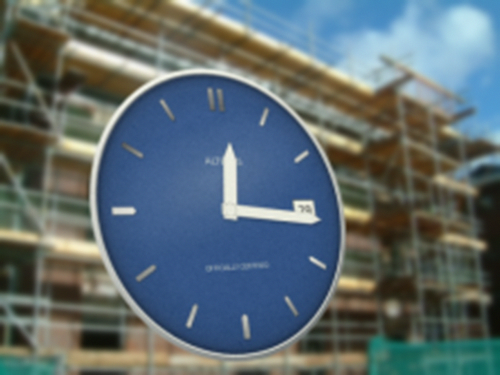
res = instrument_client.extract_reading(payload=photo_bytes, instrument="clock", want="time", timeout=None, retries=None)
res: 12:16
